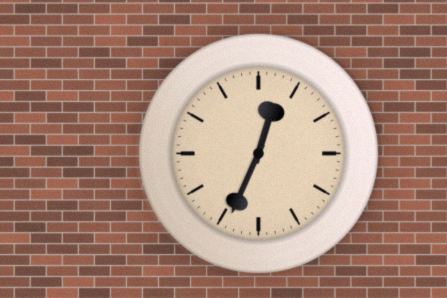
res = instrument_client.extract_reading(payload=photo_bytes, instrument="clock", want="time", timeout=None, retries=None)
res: 12:34
